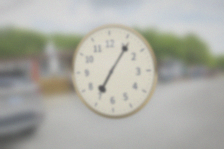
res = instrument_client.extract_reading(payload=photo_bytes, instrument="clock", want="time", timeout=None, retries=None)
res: 7:06
